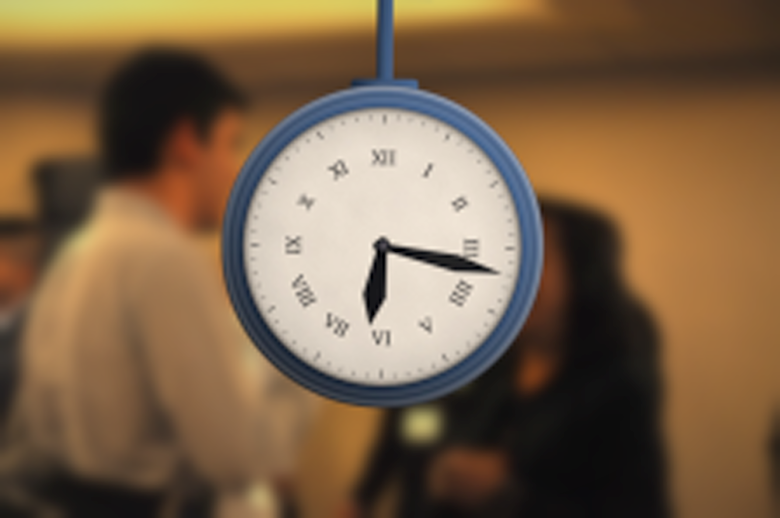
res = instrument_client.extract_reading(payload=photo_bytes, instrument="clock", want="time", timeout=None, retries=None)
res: 6:17
